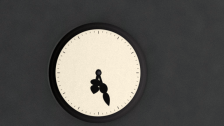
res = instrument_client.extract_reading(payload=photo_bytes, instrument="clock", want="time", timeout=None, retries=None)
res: 6:27
